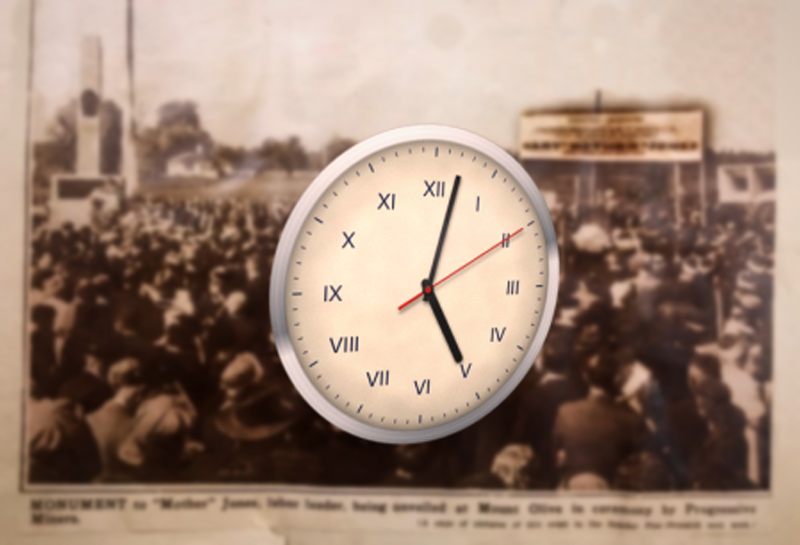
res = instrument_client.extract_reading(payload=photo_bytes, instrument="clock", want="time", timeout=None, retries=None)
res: 5:02:10
